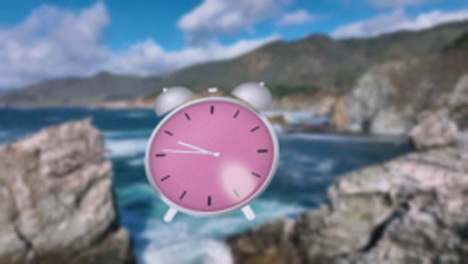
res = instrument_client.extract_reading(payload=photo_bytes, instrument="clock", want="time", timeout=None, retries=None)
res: 9:46
